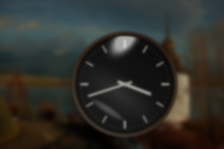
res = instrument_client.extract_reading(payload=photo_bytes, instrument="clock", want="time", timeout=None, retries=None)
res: 3:42
